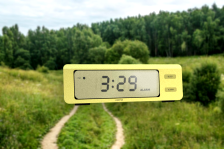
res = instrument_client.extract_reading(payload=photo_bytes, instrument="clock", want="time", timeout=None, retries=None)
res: 3:29
